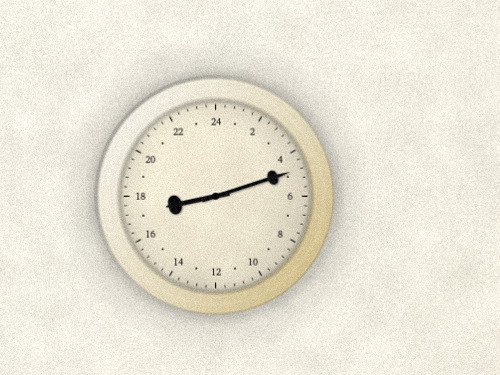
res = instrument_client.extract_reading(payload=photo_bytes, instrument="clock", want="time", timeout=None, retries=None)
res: 17:12
